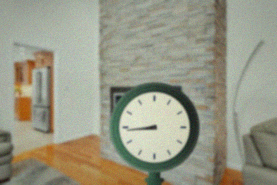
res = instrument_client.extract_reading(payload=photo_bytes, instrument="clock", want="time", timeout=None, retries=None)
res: 8:44
